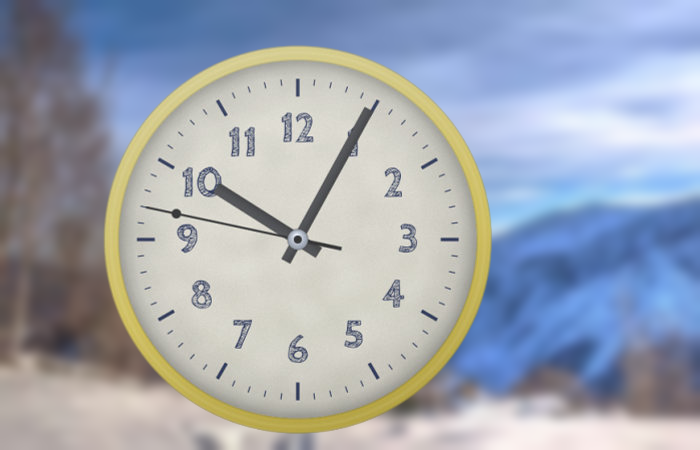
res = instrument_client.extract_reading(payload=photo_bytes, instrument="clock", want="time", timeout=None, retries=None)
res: 10:04:47
